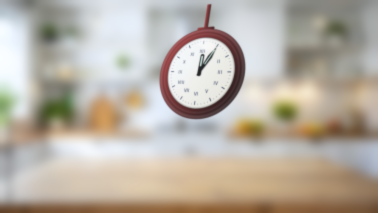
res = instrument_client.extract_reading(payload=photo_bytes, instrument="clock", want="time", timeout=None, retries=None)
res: 12:05
